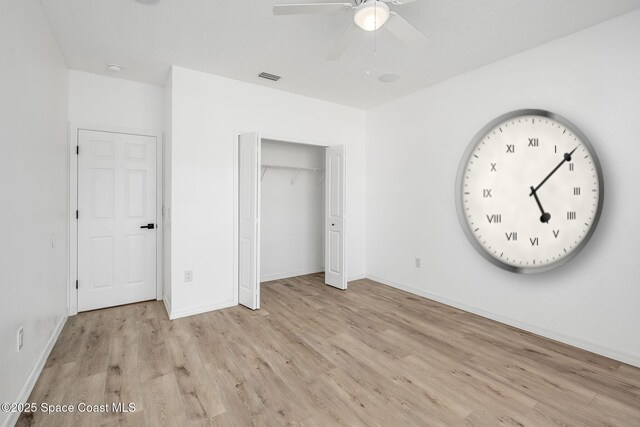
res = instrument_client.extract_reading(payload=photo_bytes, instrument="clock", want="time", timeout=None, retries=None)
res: 5:08
